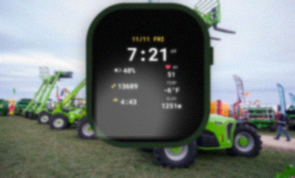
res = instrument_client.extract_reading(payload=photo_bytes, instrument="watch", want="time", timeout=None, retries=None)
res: 7:21
